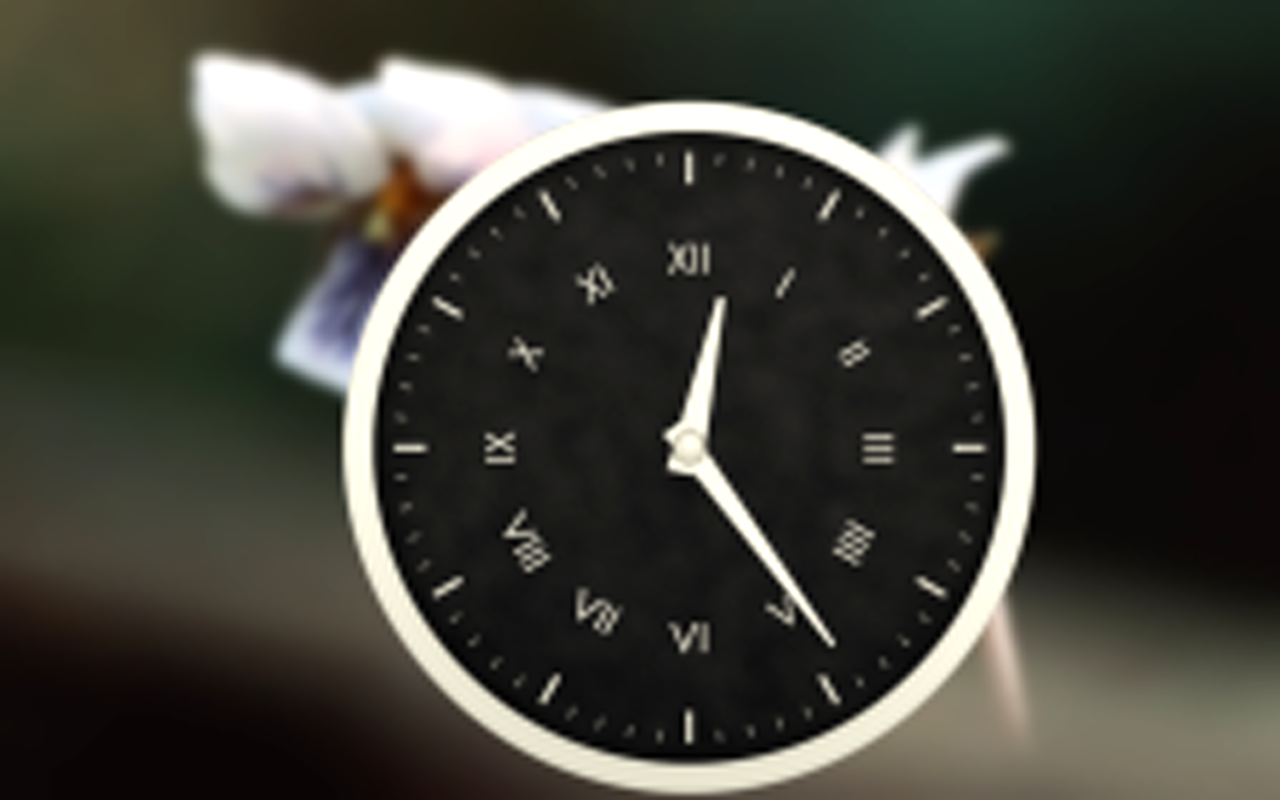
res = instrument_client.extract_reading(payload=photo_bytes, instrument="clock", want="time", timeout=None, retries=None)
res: 12:24
